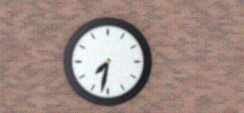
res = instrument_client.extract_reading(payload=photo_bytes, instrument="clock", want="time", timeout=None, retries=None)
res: 7:32
